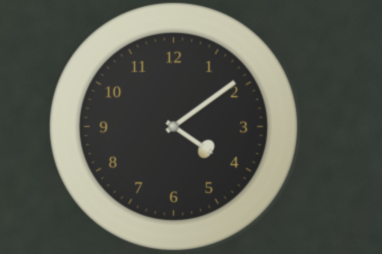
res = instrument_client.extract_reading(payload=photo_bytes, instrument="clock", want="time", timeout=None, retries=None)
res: 4:09
